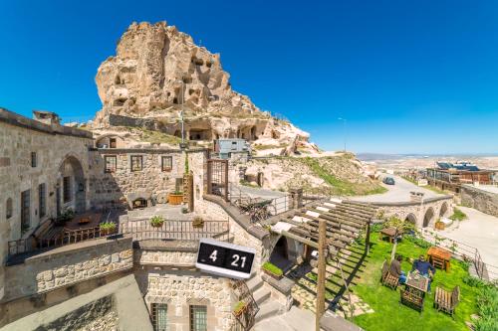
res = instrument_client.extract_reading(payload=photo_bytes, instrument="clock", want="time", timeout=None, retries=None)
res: 4:21
